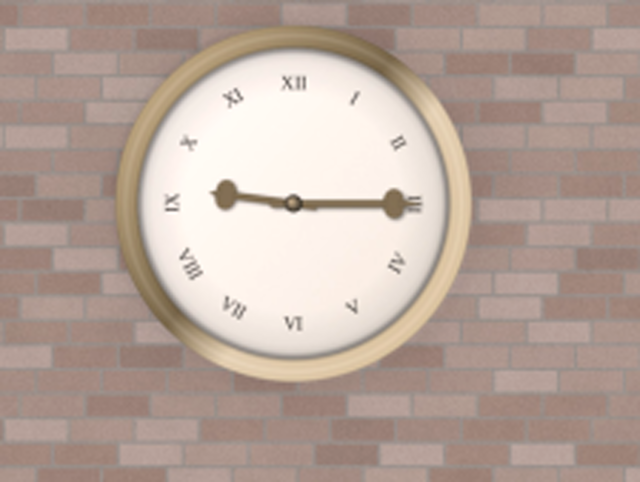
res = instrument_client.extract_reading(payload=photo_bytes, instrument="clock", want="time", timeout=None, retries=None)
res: 9:15
